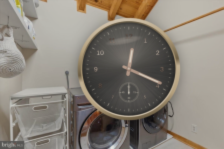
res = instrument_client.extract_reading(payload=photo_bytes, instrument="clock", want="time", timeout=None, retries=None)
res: 12:19
